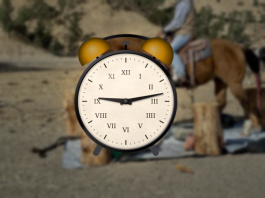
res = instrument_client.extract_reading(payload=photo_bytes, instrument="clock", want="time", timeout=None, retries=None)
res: 9:13
